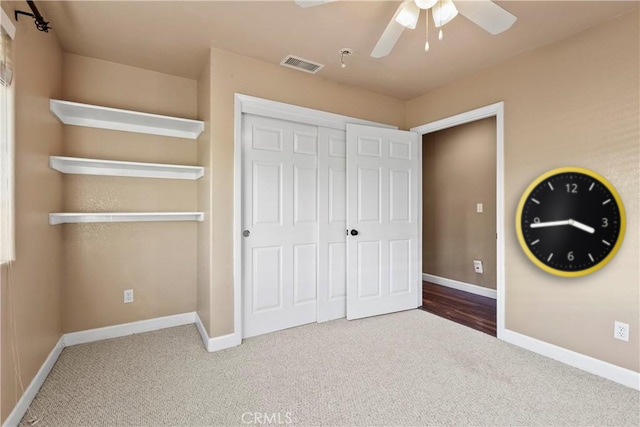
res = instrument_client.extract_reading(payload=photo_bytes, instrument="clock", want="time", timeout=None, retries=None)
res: 3:44
